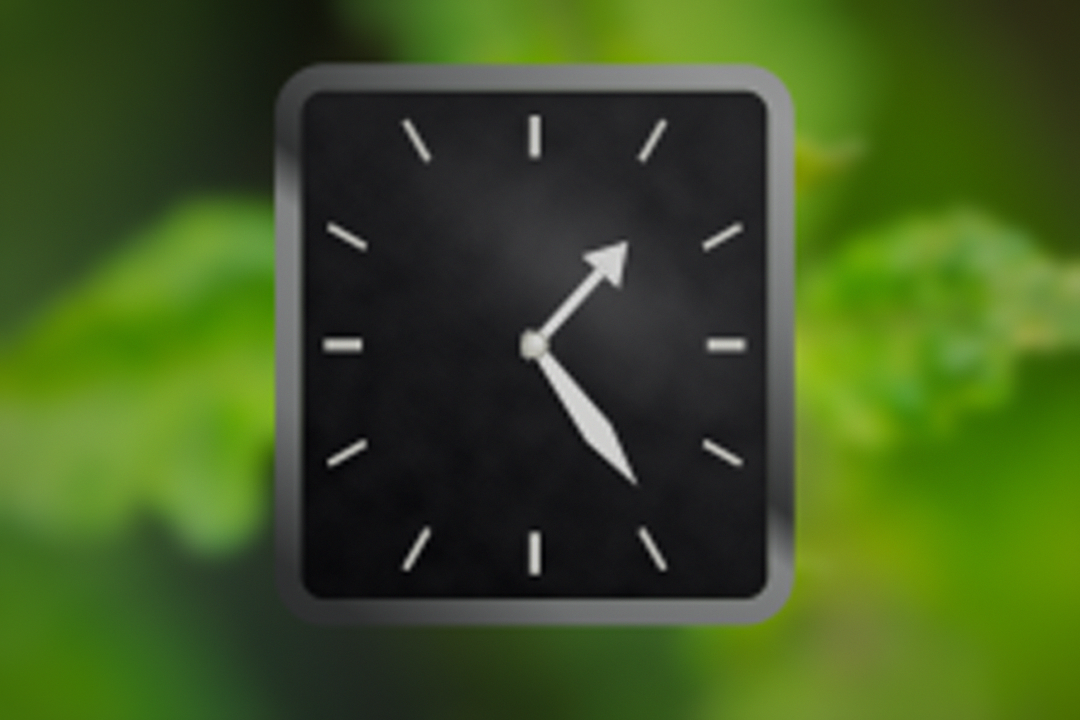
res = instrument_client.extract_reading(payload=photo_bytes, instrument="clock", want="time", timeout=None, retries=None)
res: 1:24
